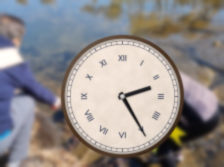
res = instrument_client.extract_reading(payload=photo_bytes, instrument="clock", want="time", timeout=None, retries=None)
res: 2:25
